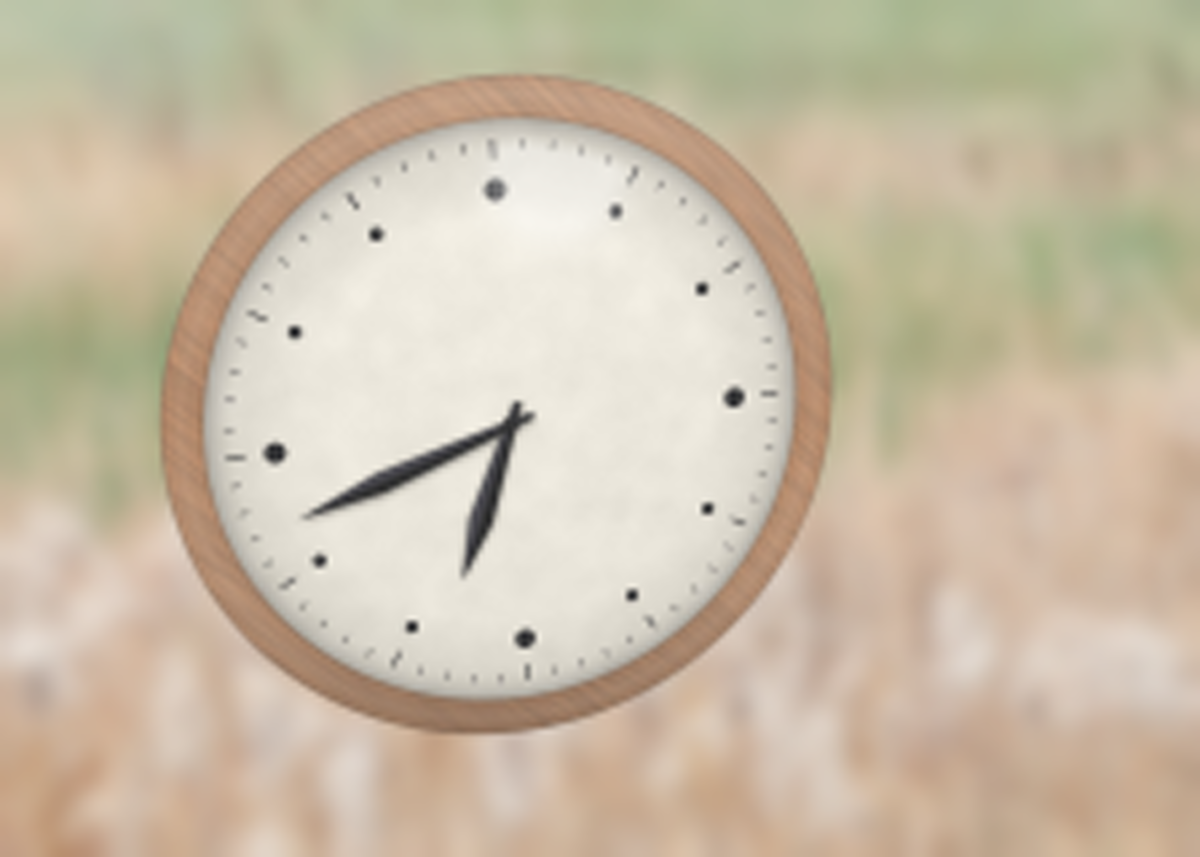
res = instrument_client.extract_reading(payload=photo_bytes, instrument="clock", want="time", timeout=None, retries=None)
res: 6:42
